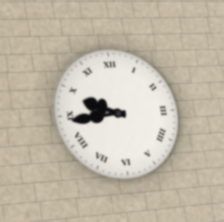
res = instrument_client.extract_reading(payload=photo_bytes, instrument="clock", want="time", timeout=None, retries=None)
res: 9:44
